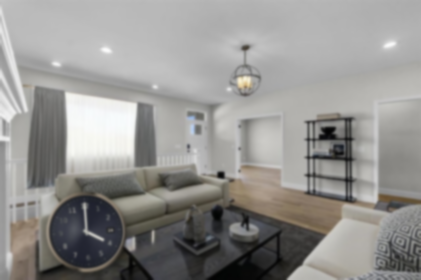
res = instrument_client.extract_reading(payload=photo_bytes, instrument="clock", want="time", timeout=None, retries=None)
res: 4:00
